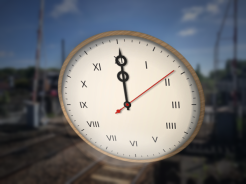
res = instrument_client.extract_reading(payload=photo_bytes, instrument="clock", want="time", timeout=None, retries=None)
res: 12:00:09
